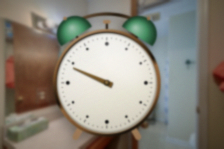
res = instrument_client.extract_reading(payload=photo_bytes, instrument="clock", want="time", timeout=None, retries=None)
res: 9:49
